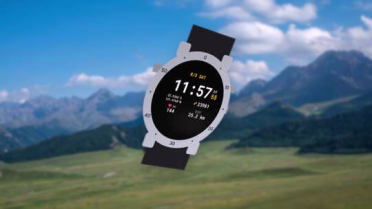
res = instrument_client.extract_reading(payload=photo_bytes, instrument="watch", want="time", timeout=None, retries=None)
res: 11:57
